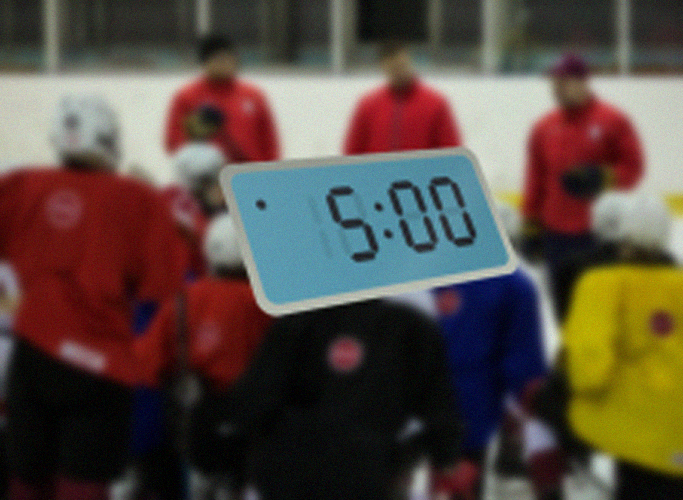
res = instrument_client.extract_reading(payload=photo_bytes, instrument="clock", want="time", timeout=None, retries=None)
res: 5:00
